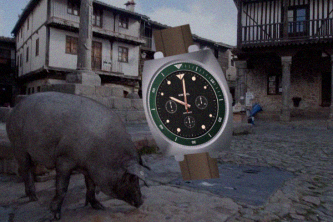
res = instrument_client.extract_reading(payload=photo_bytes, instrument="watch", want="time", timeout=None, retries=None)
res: 10:01
